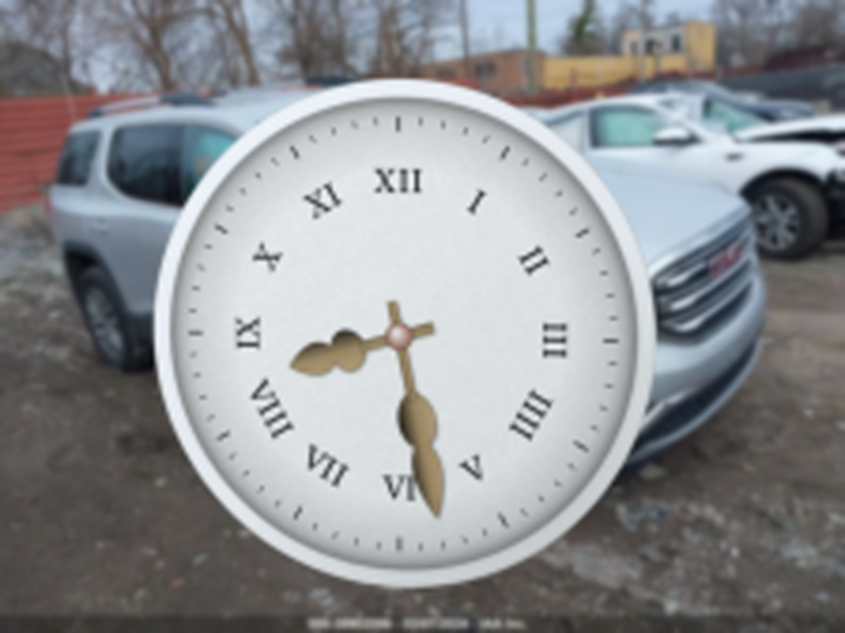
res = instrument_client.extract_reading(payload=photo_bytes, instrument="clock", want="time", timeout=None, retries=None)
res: 8:28
